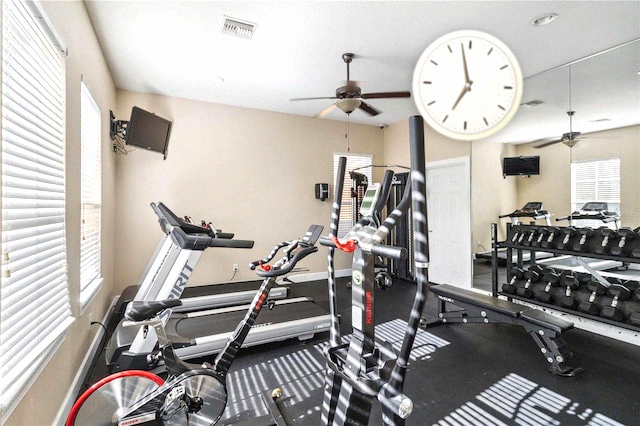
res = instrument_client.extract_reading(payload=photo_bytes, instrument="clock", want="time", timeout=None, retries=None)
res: 6:58
